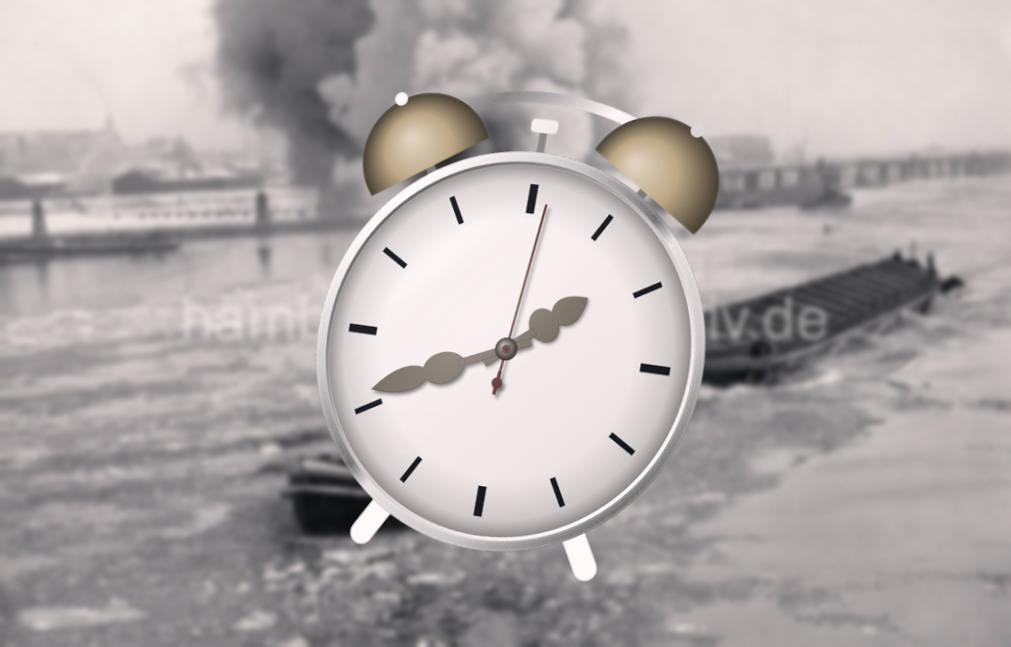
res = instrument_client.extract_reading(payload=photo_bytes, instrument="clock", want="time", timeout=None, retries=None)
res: 1:41:01
